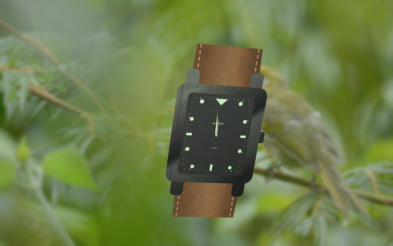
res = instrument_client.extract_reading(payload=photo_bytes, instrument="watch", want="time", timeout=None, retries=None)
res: 11:59
